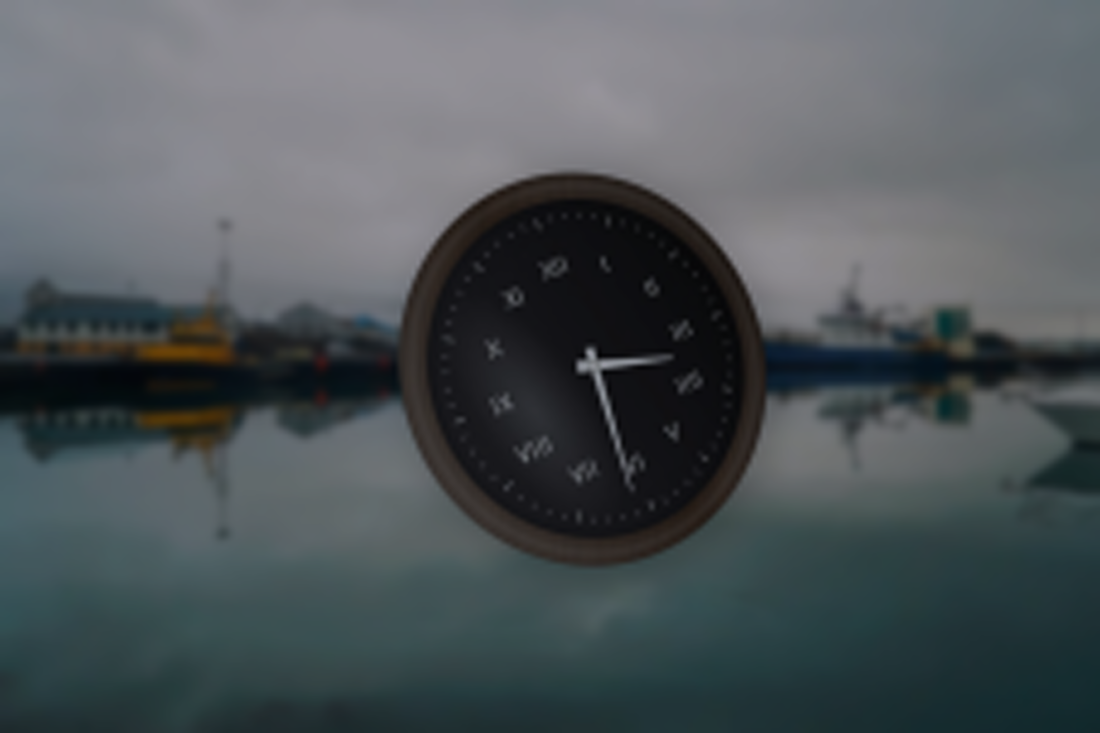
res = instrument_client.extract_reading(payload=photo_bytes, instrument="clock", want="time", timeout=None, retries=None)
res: 3:31
